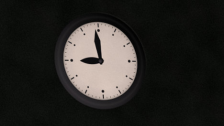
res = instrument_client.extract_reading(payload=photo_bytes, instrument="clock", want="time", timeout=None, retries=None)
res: 8:59
